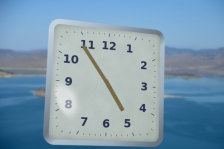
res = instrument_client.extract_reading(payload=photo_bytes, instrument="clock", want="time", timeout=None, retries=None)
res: 4:54
